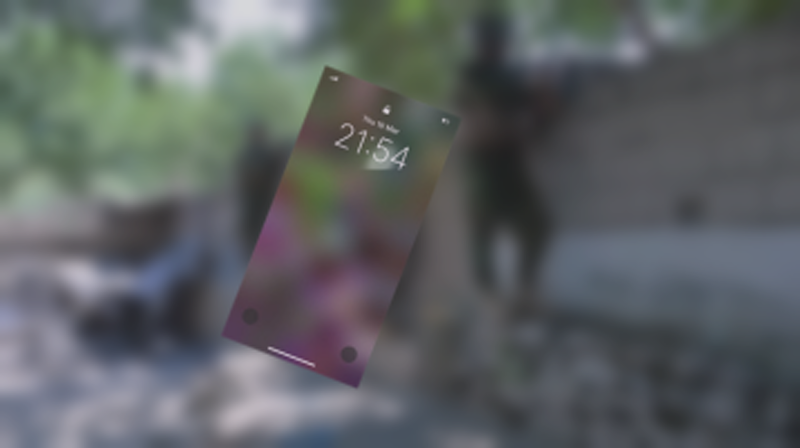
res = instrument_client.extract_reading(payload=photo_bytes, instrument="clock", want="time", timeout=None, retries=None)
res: 21:54
